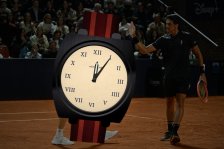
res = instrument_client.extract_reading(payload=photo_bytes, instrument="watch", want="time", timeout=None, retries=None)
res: 12:05
